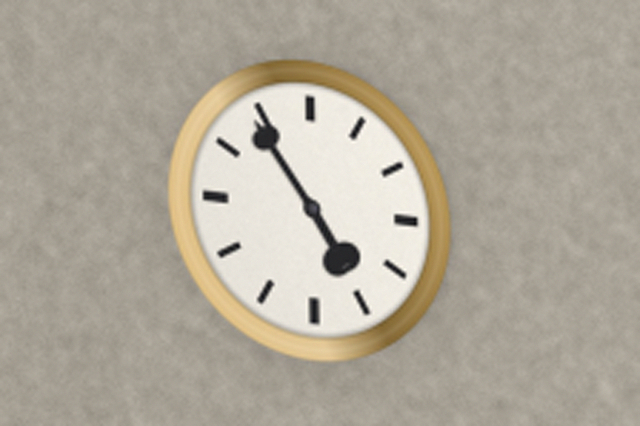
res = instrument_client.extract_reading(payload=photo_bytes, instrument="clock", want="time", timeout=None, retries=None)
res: 4:54
